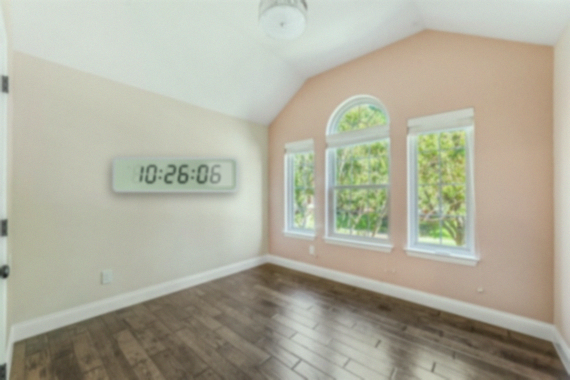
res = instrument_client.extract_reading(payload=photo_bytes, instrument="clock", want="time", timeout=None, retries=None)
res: 10:26:06
